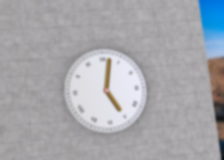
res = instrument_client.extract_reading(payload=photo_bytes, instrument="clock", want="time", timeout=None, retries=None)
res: 5:02
